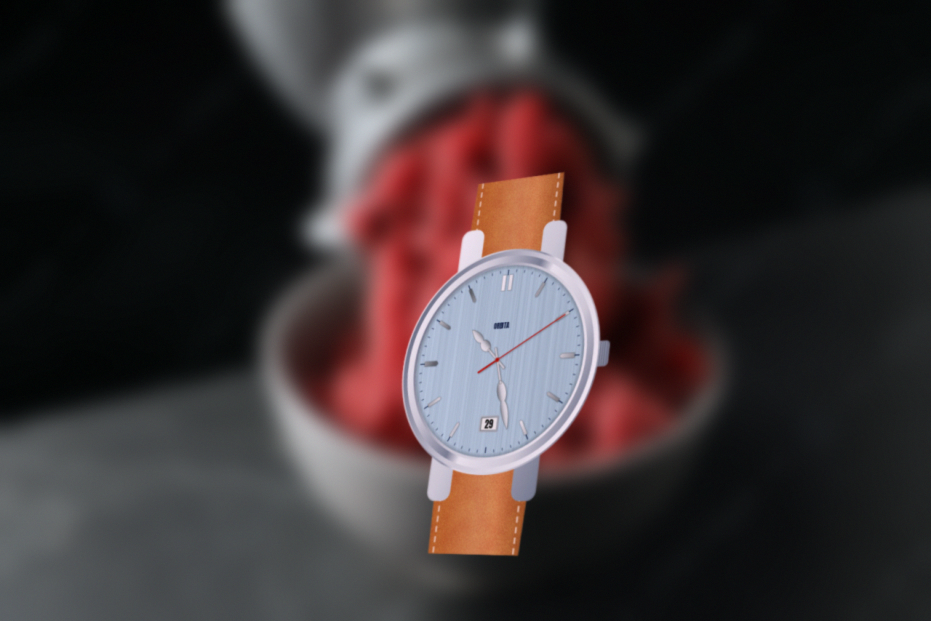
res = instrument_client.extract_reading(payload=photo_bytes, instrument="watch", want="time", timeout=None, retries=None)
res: 10:27:10
